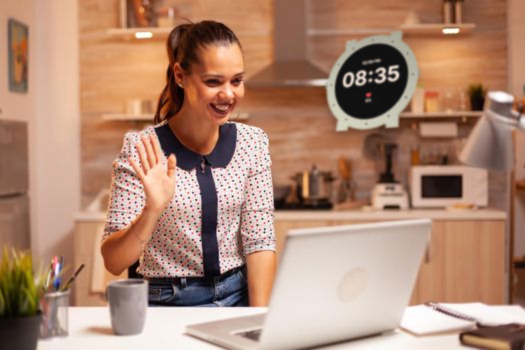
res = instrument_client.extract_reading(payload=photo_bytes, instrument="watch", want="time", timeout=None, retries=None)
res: 8:35
